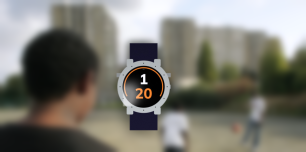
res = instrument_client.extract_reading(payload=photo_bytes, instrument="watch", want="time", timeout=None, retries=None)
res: 1:20
